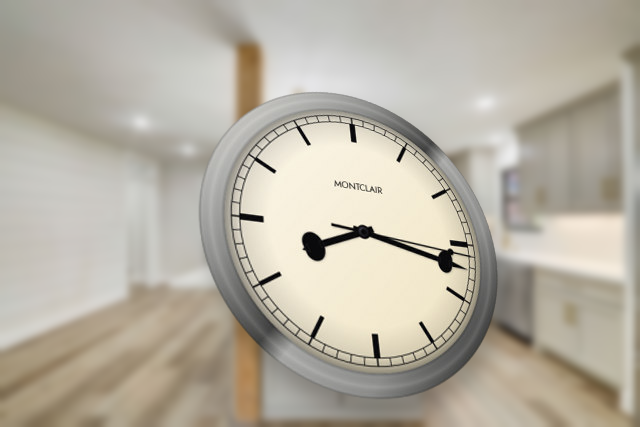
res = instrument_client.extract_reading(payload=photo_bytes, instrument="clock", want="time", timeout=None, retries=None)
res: 8:17:16
